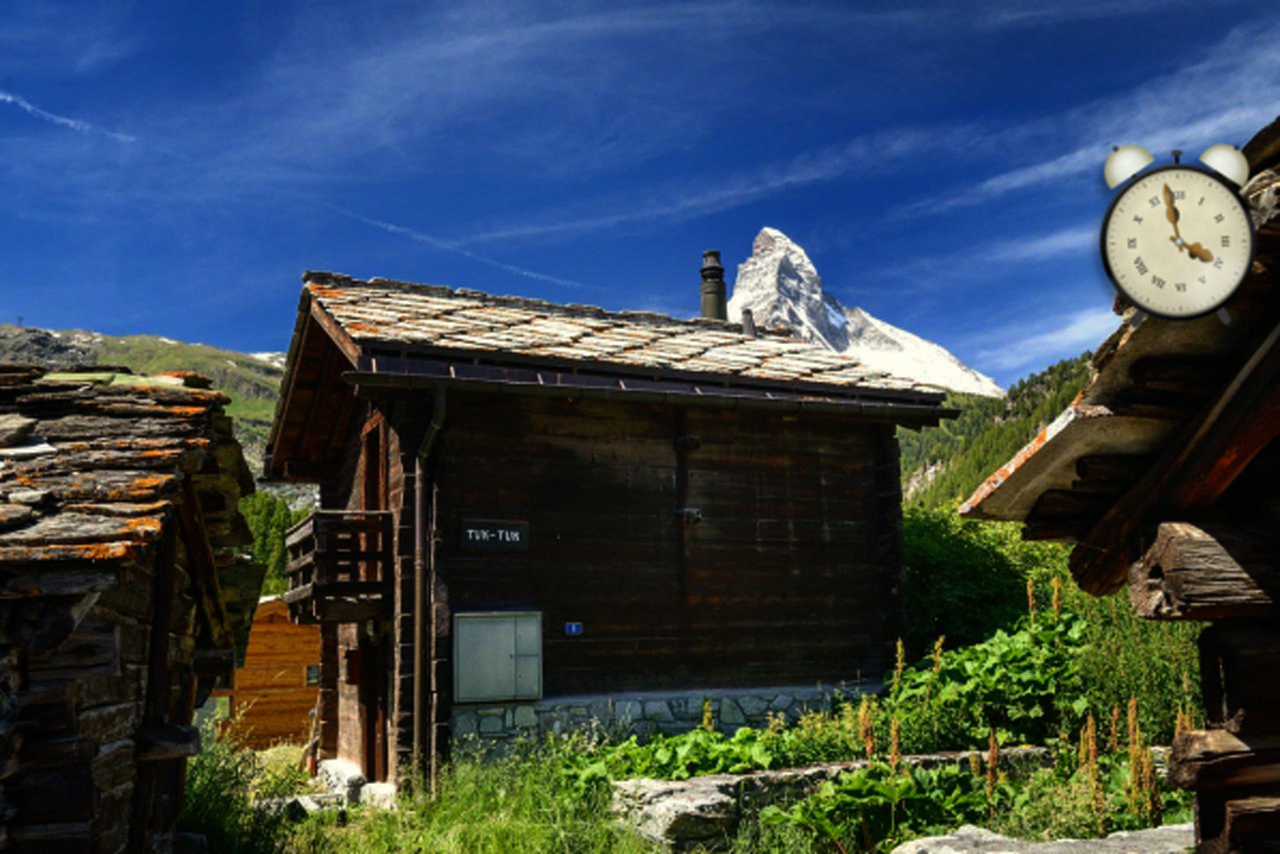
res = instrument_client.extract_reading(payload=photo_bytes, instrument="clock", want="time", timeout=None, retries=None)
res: 3:58
